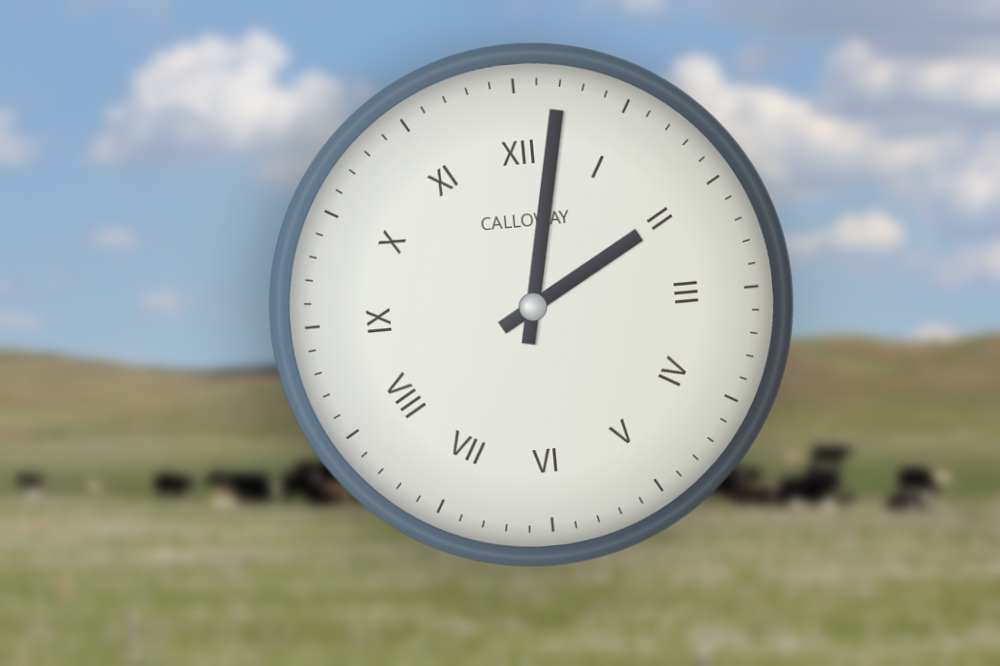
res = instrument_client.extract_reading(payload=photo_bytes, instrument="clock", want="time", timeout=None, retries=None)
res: 2:02
